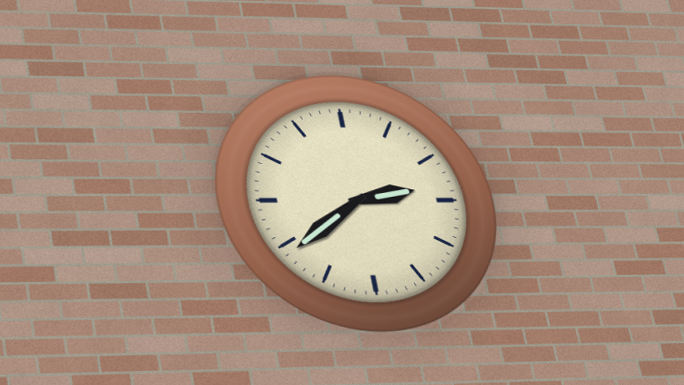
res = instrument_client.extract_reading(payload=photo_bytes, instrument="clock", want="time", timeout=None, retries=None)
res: 2:39
